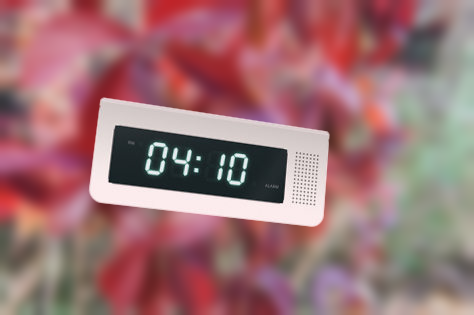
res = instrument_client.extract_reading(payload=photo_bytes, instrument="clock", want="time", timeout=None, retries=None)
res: 4:10
